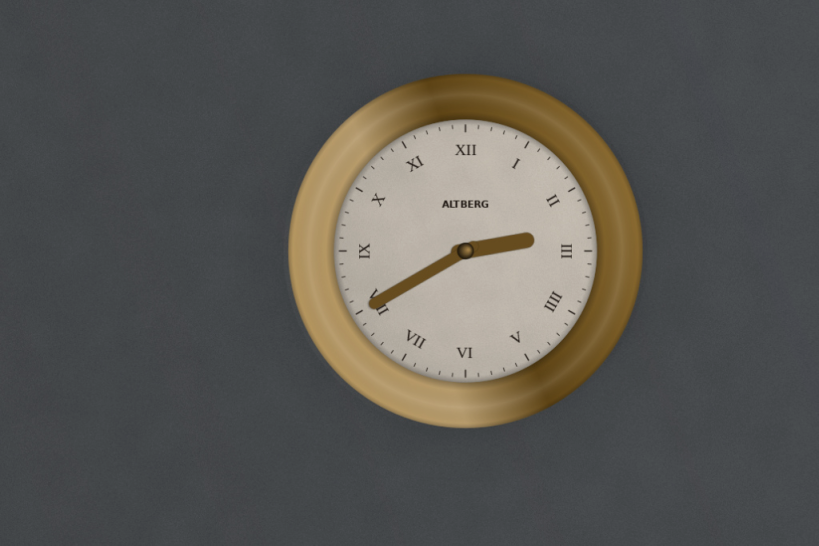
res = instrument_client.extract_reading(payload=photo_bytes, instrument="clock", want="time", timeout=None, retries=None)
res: 2:40
